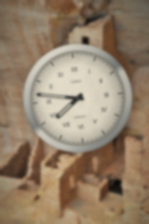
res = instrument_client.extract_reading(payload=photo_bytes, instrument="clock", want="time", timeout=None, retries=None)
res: 7:47
